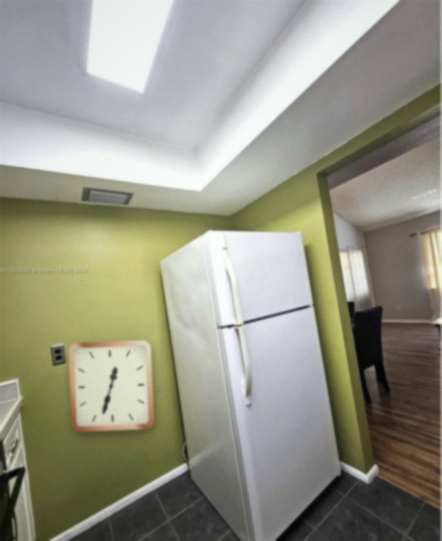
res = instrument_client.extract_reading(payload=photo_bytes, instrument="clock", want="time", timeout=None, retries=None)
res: 12:33
